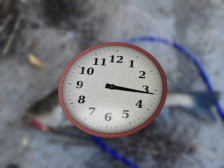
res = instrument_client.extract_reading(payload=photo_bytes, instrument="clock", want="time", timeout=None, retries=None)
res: 3:16
